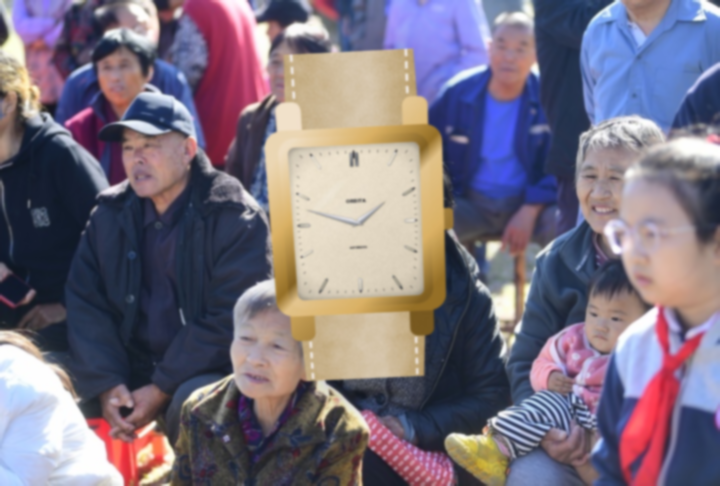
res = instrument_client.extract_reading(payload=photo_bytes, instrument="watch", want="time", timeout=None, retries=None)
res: 1:48
